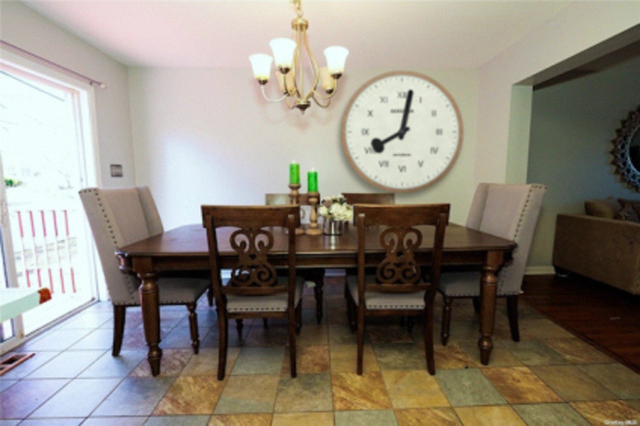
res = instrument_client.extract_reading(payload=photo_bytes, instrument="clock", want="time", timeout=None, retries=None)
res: 8:02
